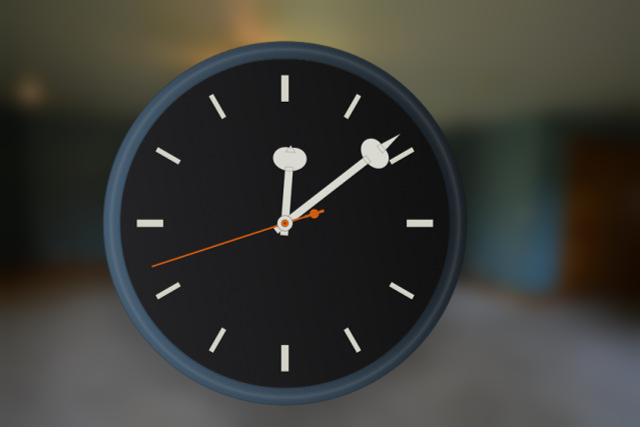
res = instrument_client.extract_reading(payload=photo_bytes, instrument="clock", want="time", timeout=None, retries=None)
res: 12:08:42
